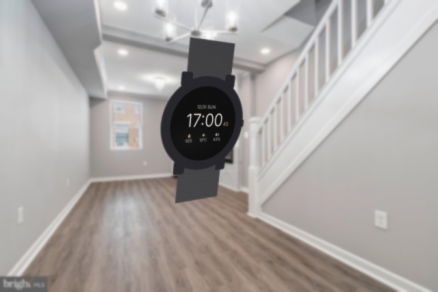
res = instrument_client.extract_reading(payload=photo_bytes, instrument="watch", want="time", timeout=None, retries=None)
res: 17:00
